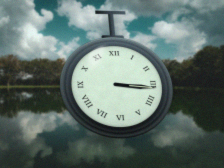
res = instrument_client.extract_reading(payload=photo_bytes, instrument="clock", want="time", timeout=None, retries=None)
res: 3:16
